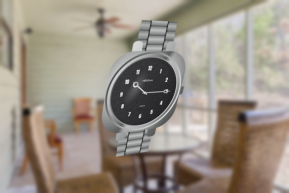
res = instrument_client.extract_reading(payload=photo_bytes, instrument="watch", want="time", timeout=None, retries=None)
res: 10:15
